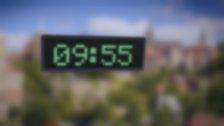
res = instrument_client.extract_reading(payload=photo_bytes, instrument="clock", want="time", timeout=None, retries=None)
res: 9:55
